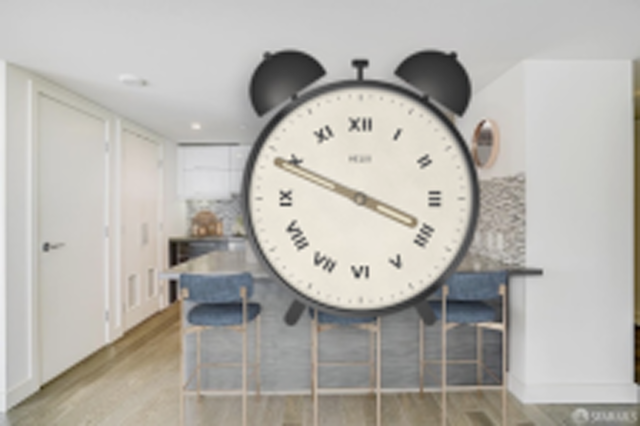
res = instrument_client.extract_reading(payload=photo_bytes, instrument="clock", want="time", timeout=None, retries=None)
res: 3:49
